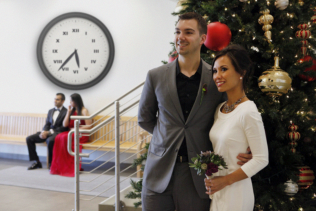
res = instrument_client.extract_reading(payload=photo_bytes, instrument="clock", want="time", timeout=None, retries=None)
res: 5:37
